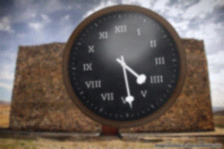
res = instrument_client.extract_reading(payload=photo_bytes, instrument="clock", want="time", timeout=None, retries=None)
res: 4:29
